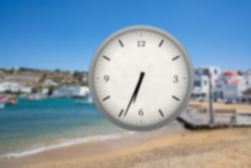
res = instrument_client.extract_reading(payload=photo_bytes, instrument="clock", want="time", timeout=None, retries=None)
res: 6:34
